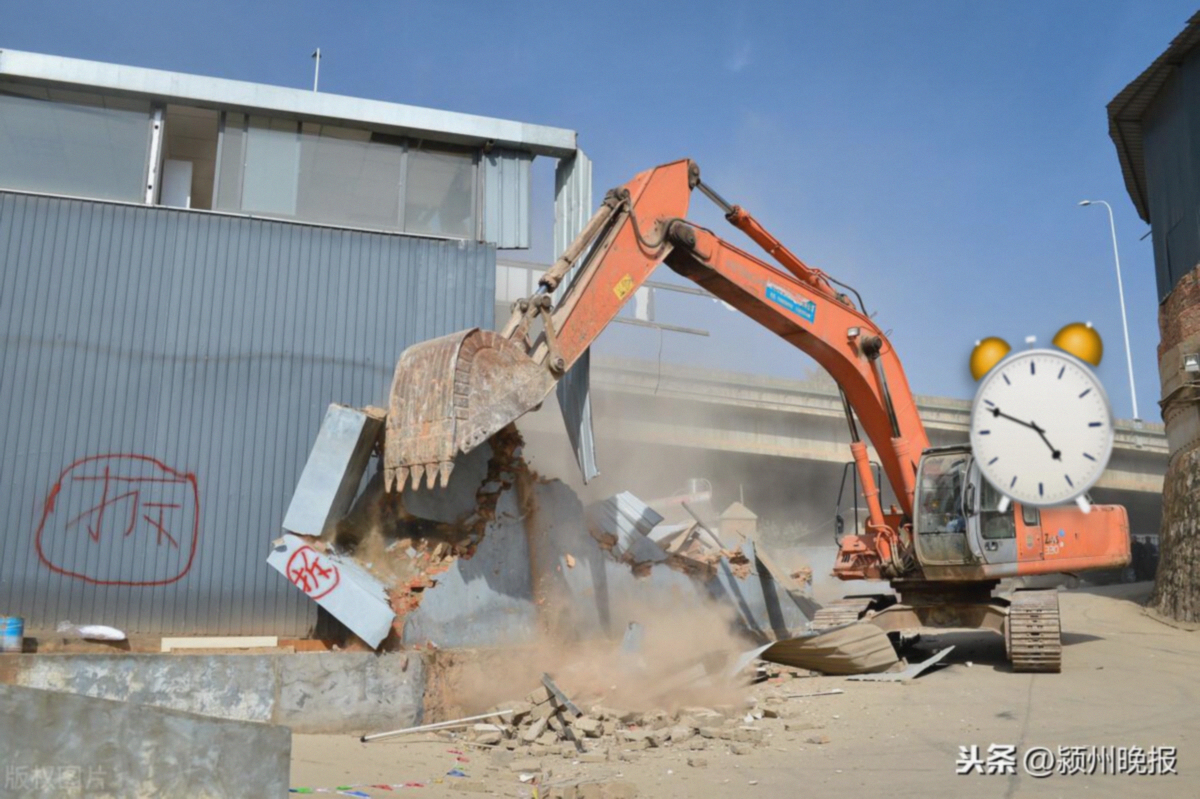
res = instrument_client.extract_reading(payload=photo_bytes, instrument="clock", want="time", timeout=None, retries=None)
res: 4:49
